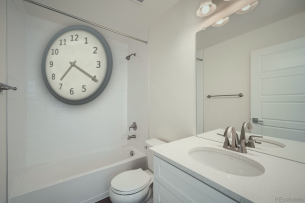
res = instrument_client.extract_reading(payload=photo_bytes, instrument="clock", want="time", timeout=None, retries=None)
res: 7:20
